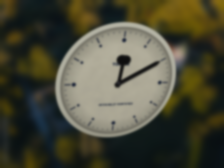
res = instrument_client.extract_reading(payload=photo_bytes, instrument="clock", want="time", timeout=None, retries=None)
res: 12:10
